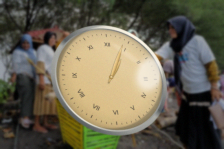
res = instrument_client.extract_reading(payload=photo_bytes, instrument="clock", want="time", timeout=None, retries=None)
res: 1:04
